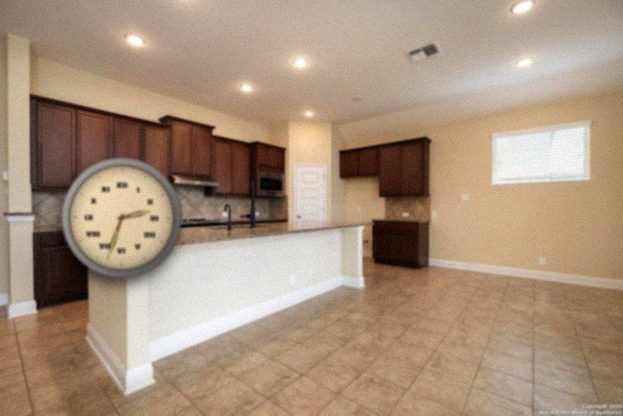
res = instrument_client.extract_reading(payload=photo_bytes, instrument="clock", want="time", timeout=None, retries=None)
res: 2:33
